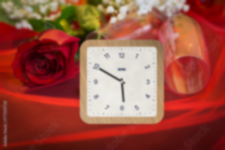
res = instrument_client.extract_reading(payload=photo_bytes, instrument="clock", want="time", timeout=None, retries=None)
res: 5:50
